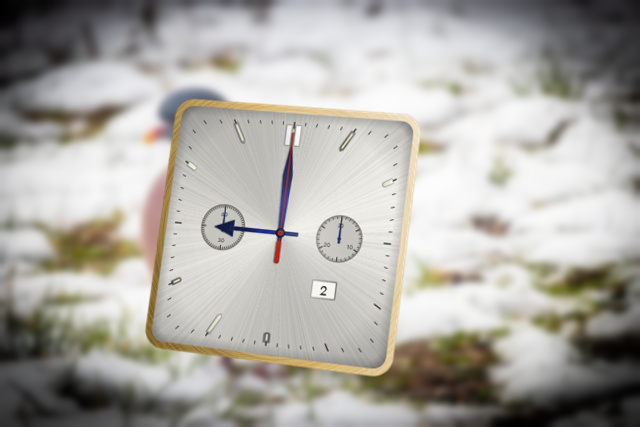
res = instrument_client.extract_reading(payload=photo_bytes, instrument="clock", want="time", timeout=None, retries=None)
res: 9:00
